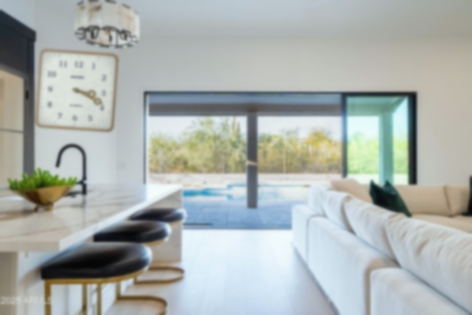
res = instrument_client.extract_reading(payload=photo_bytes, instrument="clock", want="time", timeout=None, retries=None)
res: 3:19
